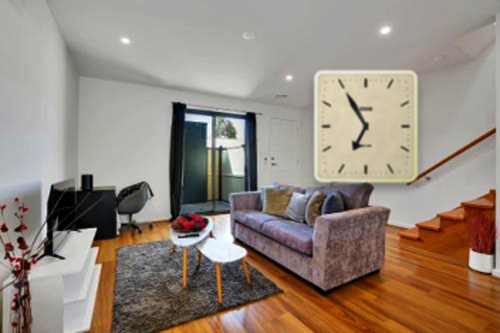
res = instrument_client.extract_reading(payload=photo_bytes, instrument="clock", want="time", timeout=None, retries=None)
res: 6:55
